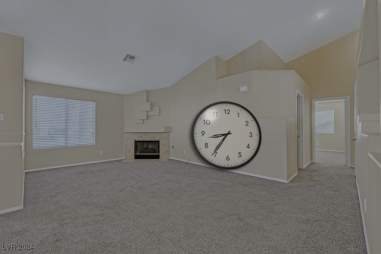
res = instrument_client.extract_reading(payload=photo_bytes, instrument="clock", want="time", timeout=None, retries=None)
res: 8:36
